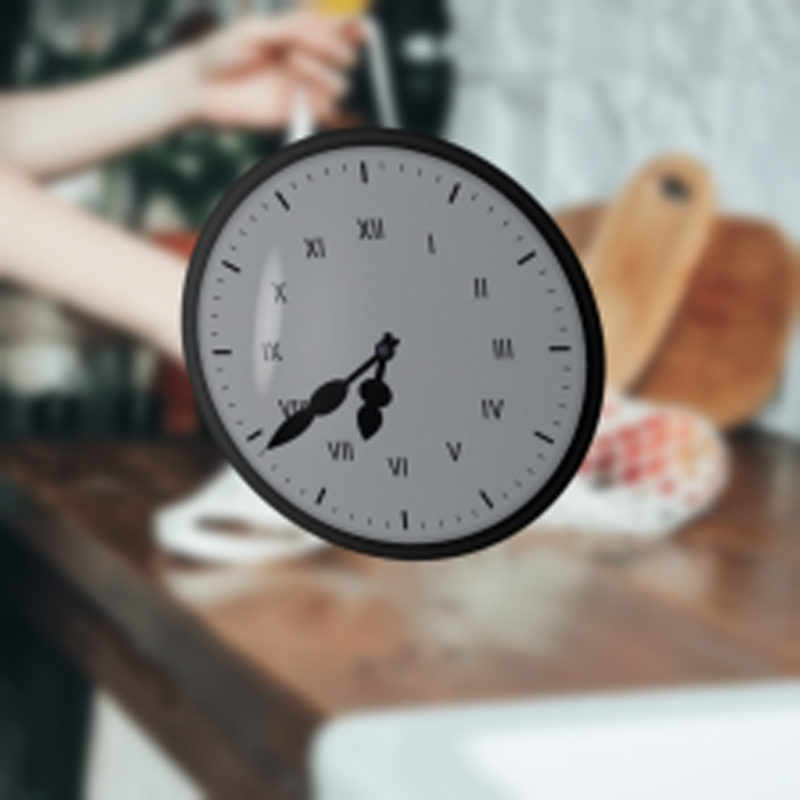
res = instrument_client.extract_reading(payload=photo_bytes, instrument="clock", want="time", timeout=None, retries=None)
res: 6:39
